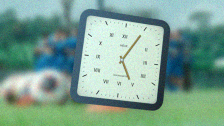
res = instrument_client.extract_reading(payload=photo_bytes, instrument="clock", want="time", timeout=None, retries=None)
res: 5:05
